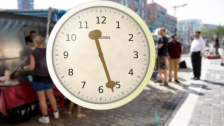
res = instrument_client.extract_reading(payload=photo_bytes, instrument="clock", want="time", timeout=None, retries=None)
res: 11:27
